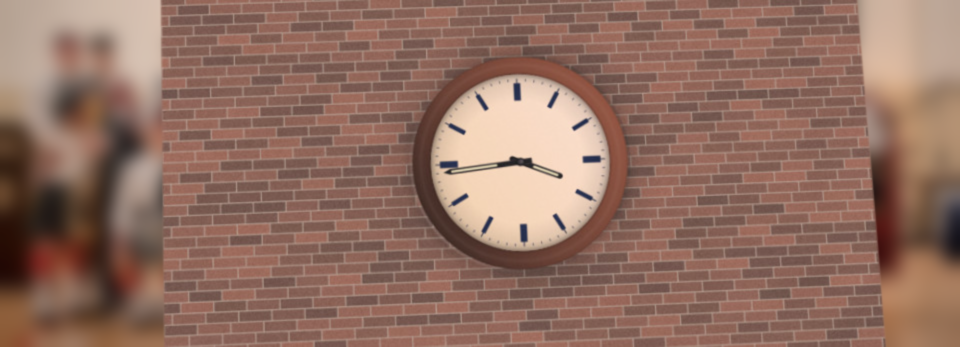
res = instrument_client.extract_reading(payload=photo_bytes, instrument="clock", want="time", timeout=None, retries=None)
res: 3:44
